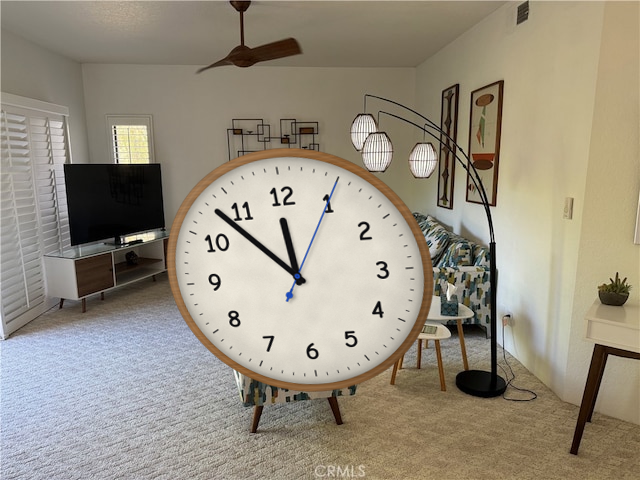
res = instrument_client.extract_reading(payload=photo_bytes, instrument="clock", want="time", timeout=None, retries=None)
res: 11:53:05
